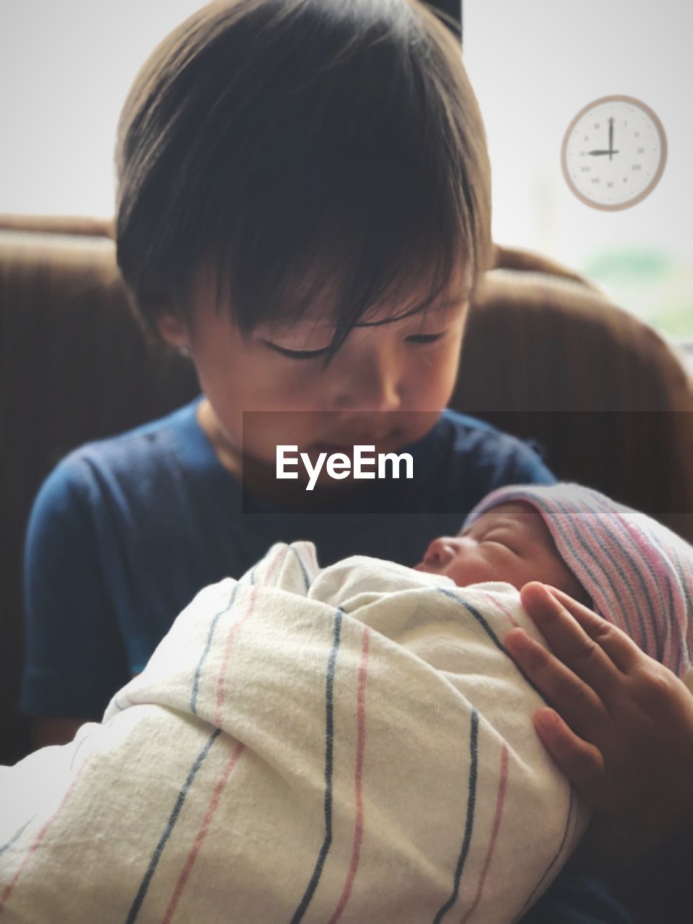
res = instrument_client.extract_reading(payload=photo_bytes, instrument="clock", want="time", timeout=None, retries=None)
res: 9:00
